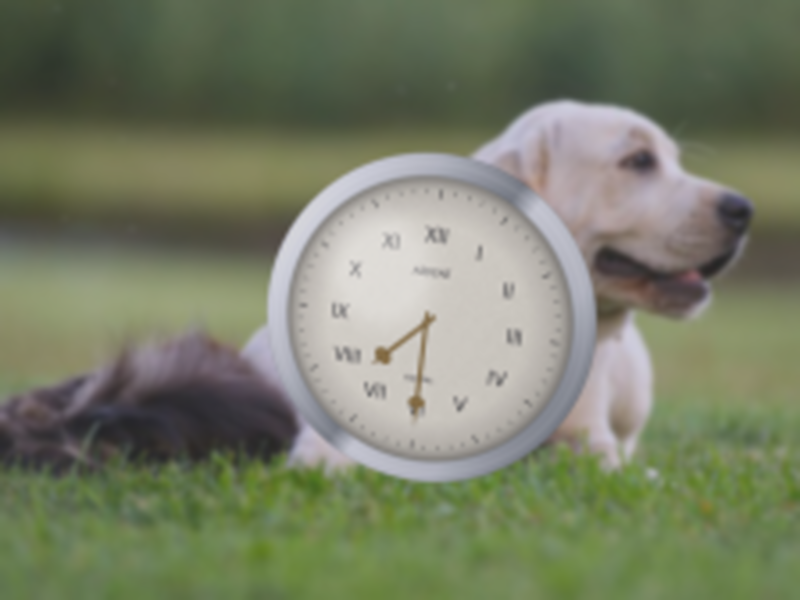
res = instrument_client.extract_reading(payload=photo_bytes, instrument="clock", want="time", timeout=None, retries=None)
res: 7:30
